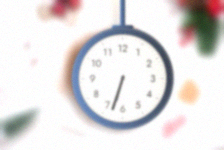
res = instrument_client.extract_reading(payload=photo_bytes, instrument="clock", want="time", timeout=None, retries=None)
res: 6:33
